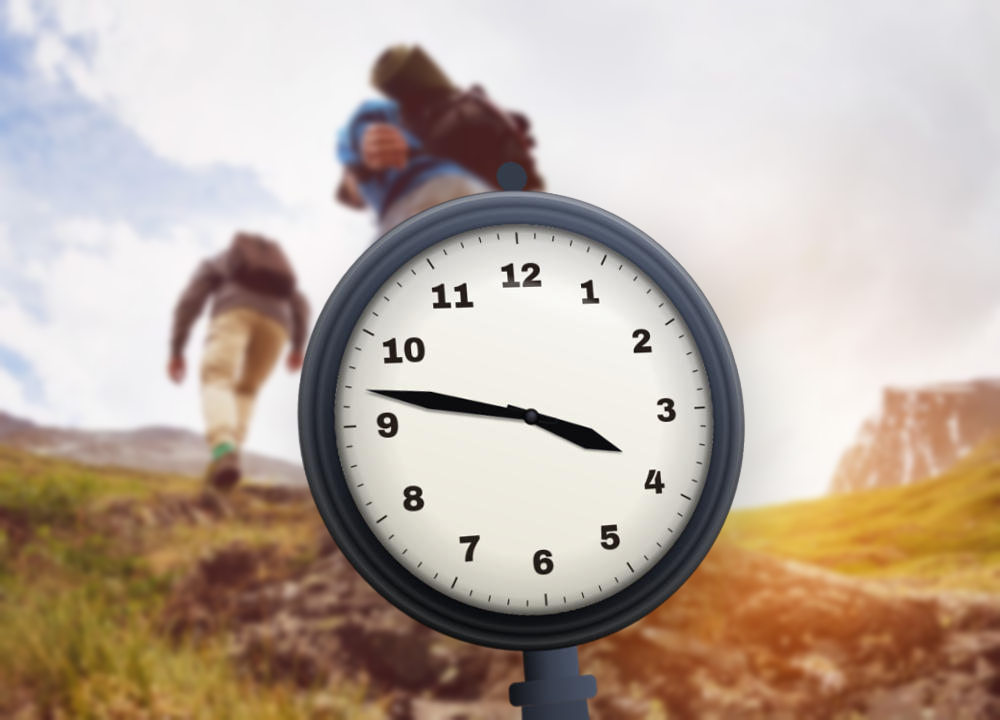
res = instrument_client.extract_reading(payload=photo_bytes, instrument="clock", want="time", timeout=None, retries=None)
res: 3:47
